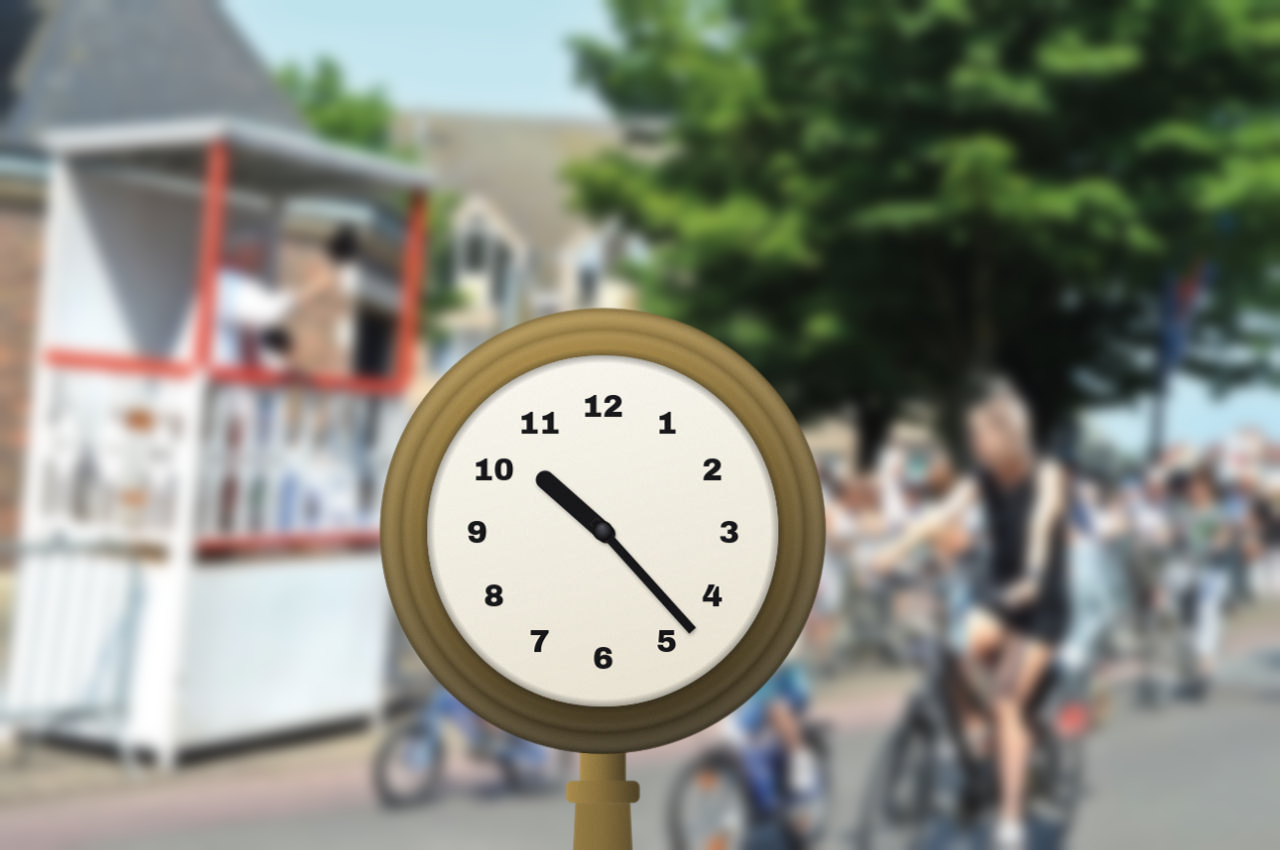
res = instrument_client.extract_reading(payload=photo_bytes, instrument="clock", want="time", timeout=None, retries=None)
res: 10:23
